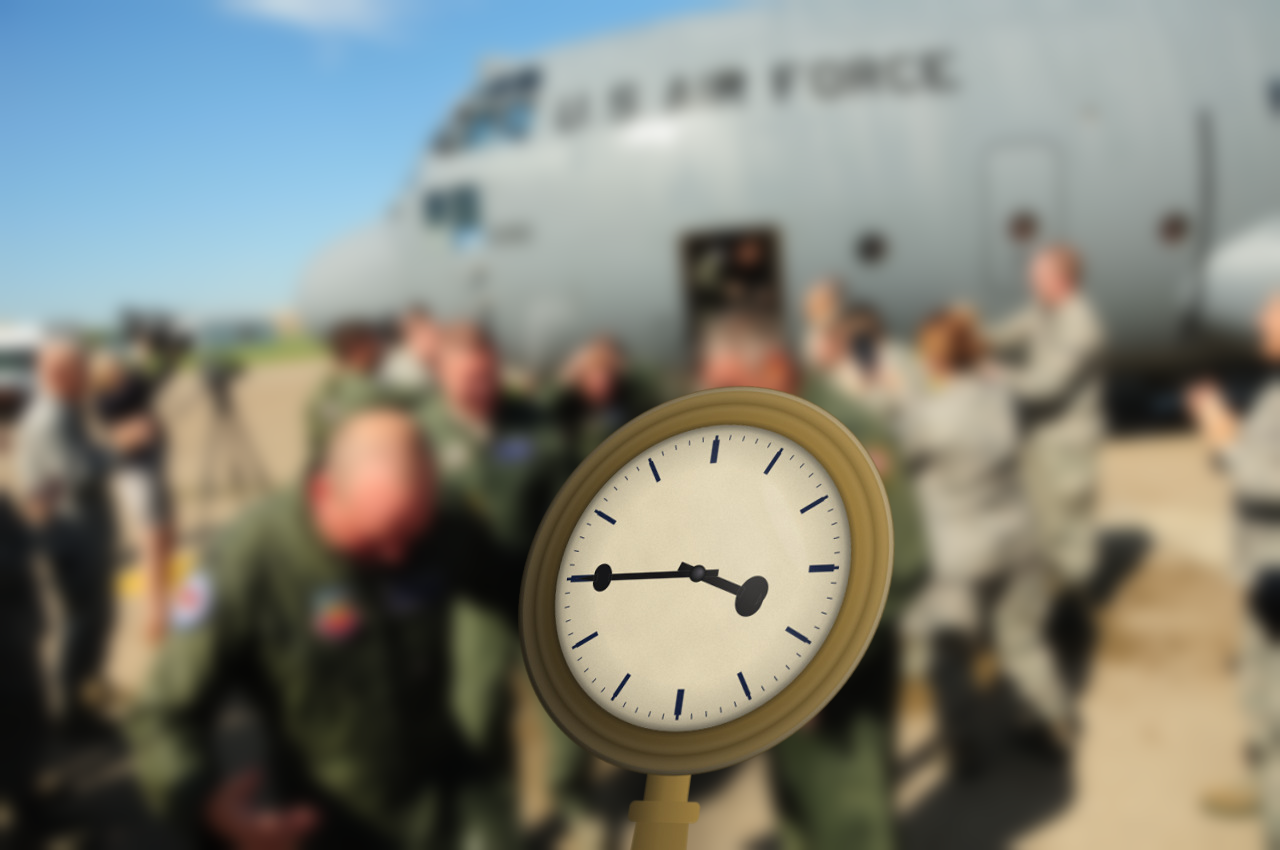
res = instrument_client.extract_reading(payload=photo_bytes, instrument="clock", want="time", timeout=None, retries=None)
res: 3:45
